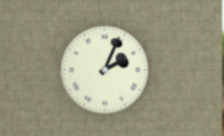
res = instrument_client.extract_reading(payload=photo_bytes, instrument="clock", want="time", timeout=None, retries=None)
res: 2:04
